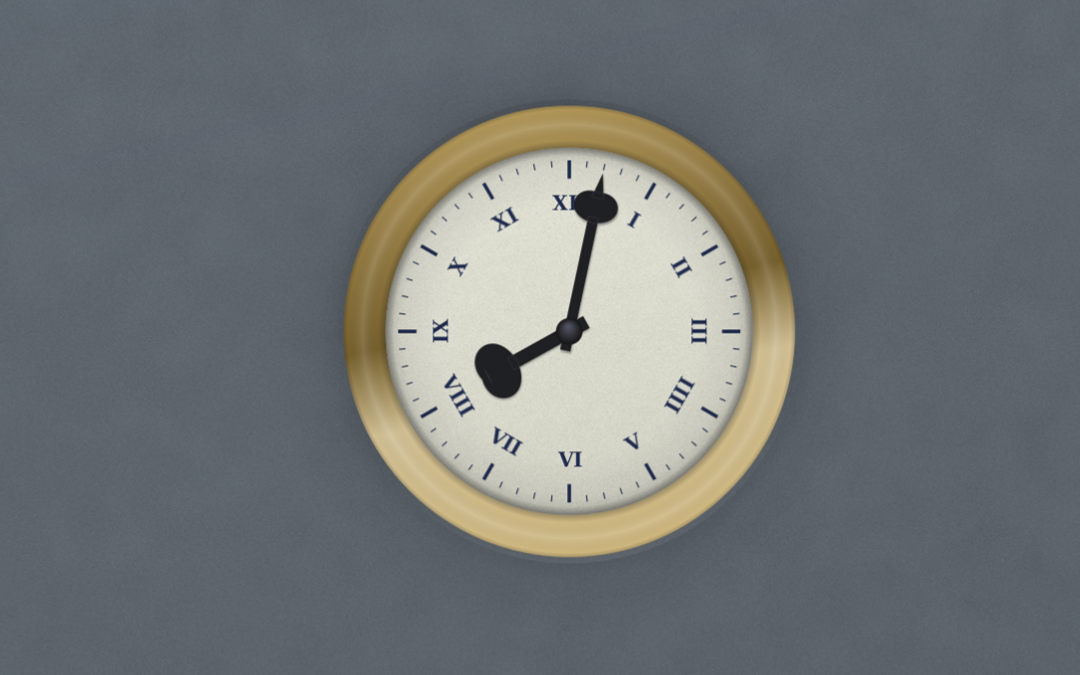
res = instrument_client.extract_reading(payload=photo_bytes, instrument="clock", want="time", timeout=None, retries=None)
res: 8:02
